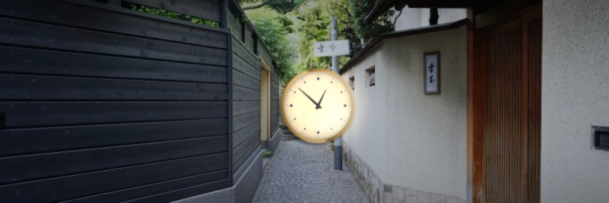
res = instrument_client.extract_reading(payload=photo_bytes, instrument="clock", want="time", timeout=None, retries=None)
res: 12:52
